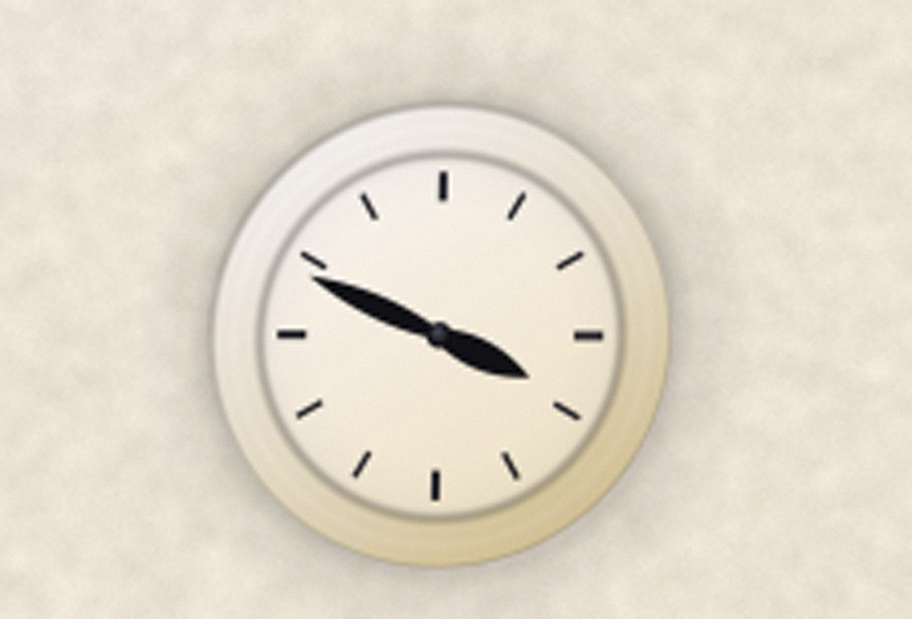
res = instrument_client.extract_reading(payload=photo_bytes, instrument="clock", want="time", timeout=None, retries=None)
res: 3:49
